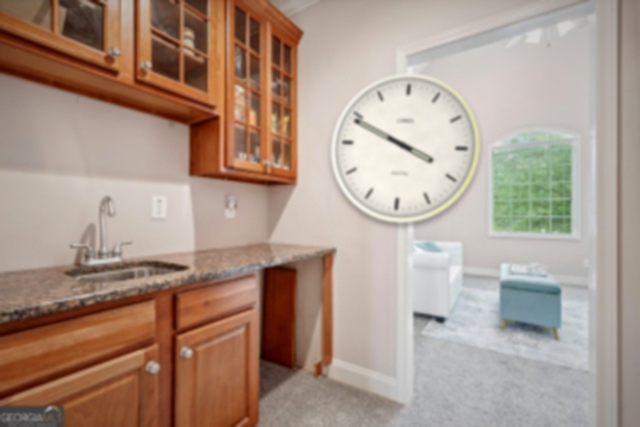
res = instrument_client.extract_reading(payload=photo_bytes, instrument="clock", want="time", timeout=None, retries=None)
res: 3:49
